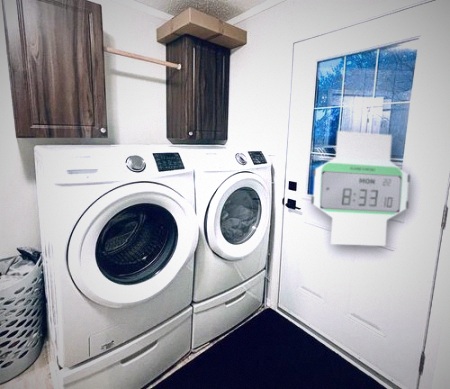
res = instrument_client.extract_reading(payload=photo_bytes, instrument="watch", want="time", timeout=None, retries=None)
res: 8:33:10
